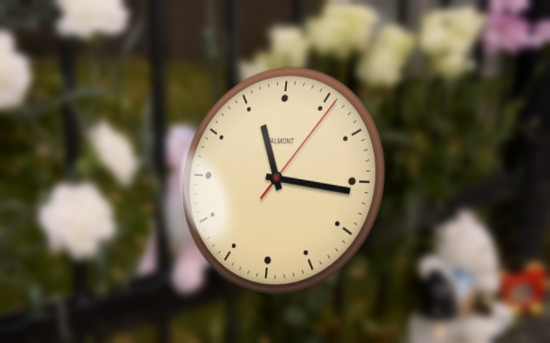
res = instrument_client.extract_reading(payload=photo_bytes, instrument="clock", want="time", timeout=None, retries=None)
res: 11:16:06
